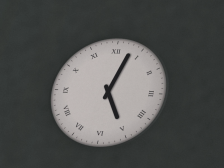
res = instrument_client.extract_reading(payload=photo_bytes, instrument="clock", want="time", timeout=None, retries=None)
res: 5:03
